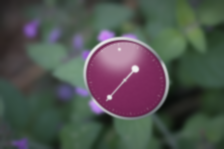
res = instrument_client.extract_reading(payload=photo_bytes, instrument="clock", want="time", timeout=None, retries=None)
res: 1:38
